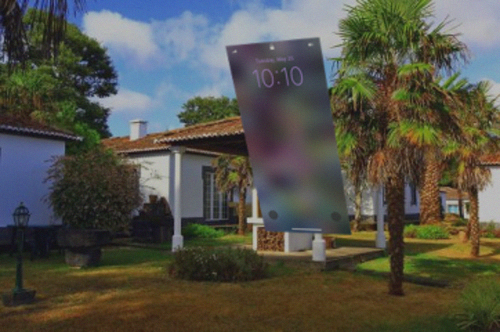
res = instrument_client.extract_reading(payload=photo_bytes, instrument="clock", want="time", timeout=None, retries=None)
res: 10:10
